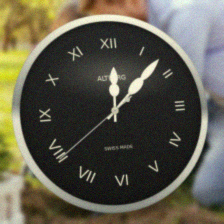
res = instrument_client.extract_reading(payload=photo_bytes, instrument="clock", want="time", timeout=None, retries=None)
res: 12:07:39
